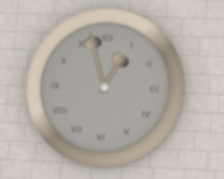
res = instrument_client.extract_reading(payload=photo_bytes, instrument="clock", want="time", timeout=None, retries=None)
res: 12:57
